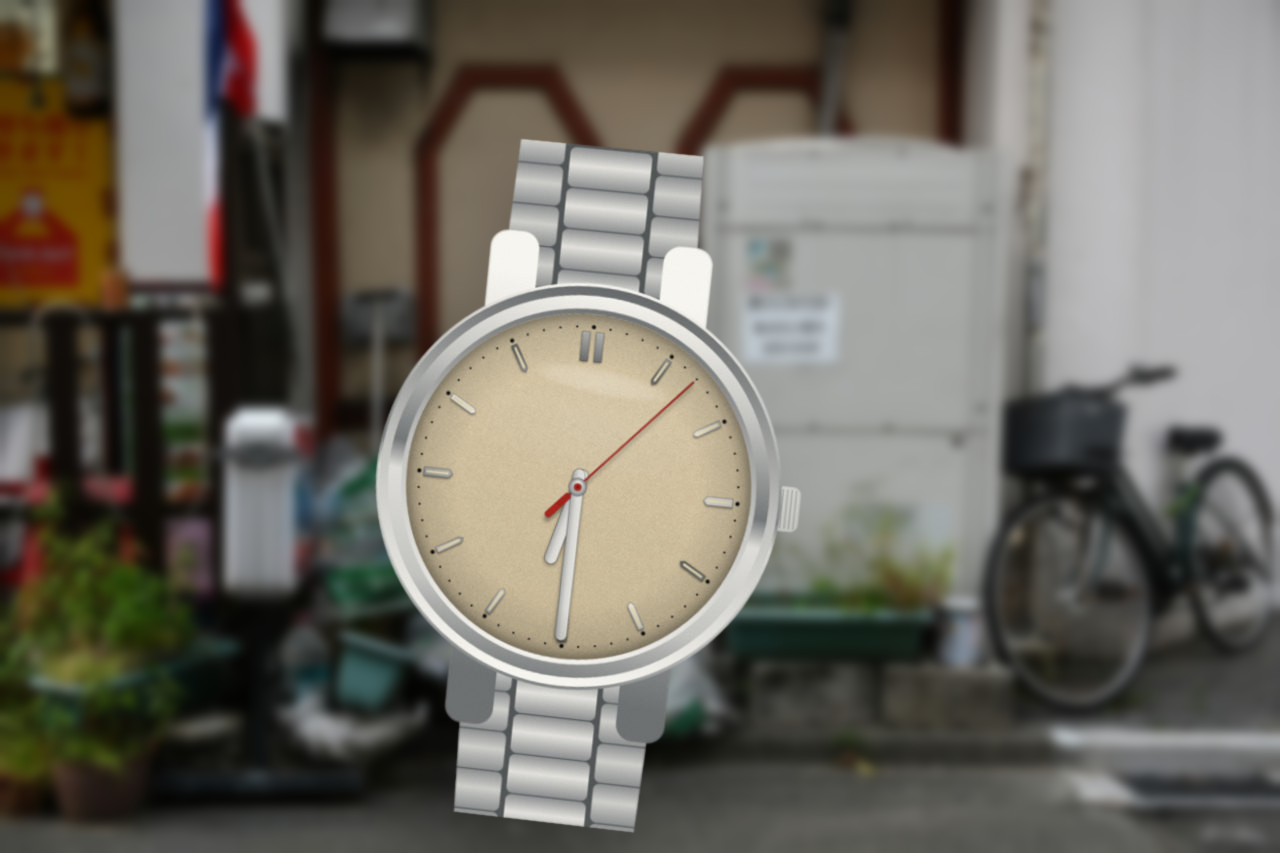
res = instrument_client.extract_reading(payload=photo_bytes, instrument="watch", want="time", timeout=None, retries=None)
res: 6:30:07
